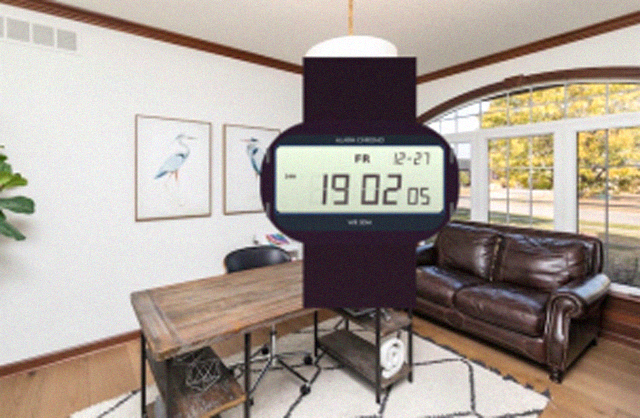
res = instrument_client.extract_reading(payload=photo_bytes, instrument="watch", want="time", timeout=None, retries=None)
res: 19:02:05
